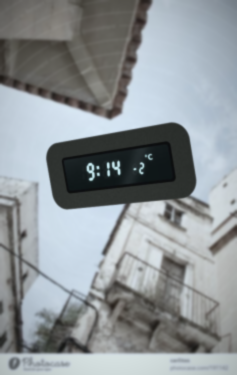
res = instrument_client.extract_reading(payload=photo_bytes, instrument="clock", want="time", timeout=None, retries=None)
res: 9:14
